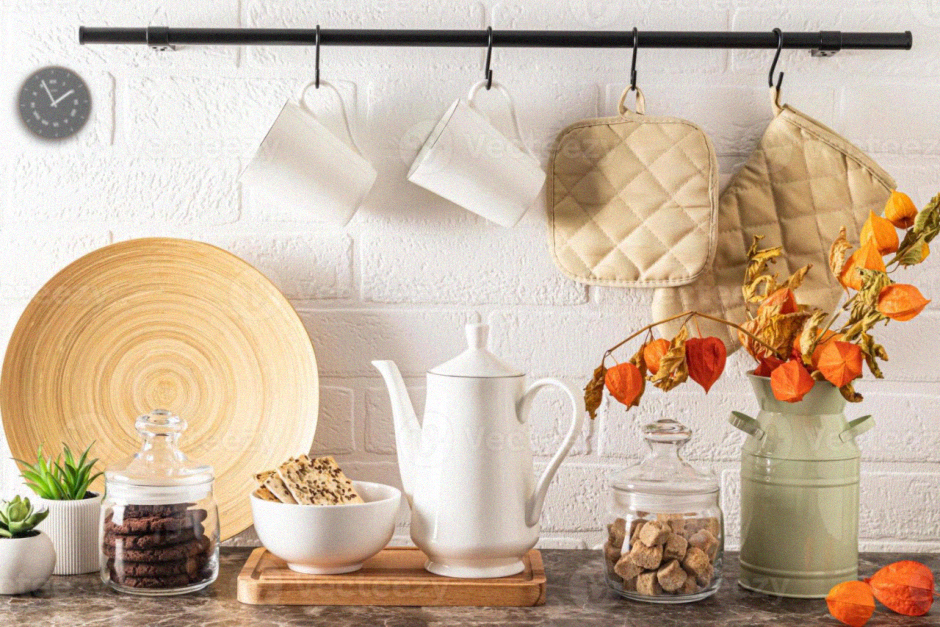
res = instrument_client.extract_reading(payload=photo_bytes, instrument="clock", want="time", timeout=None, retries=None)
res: 1:56
